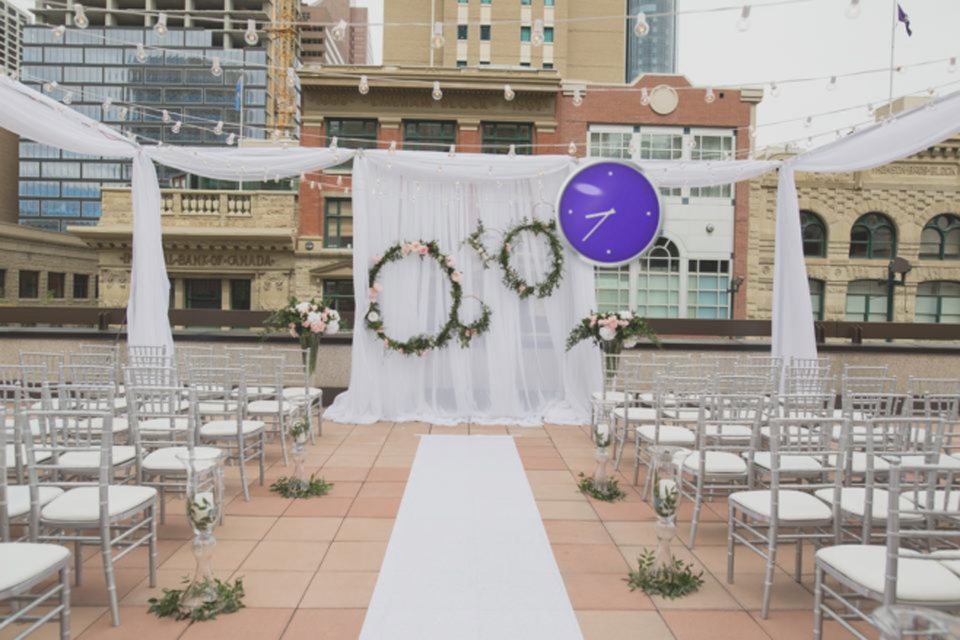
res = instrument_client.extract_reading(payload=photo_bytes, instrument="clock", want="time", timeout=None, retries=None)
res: 8:37
